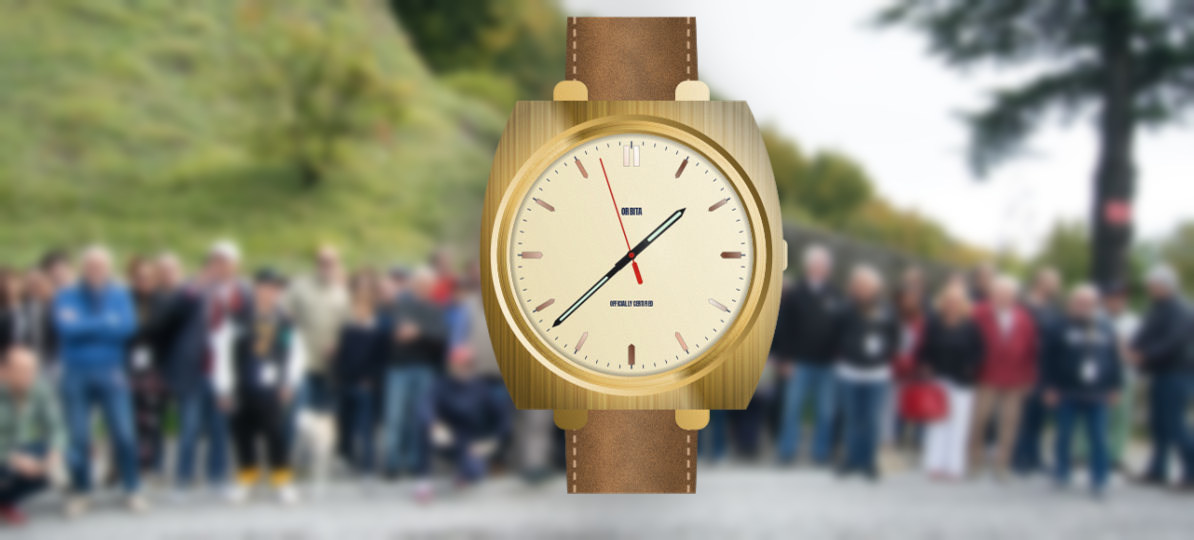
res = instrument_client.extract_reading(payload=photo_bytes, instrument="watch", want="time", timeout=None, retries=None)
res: 1:37:57
